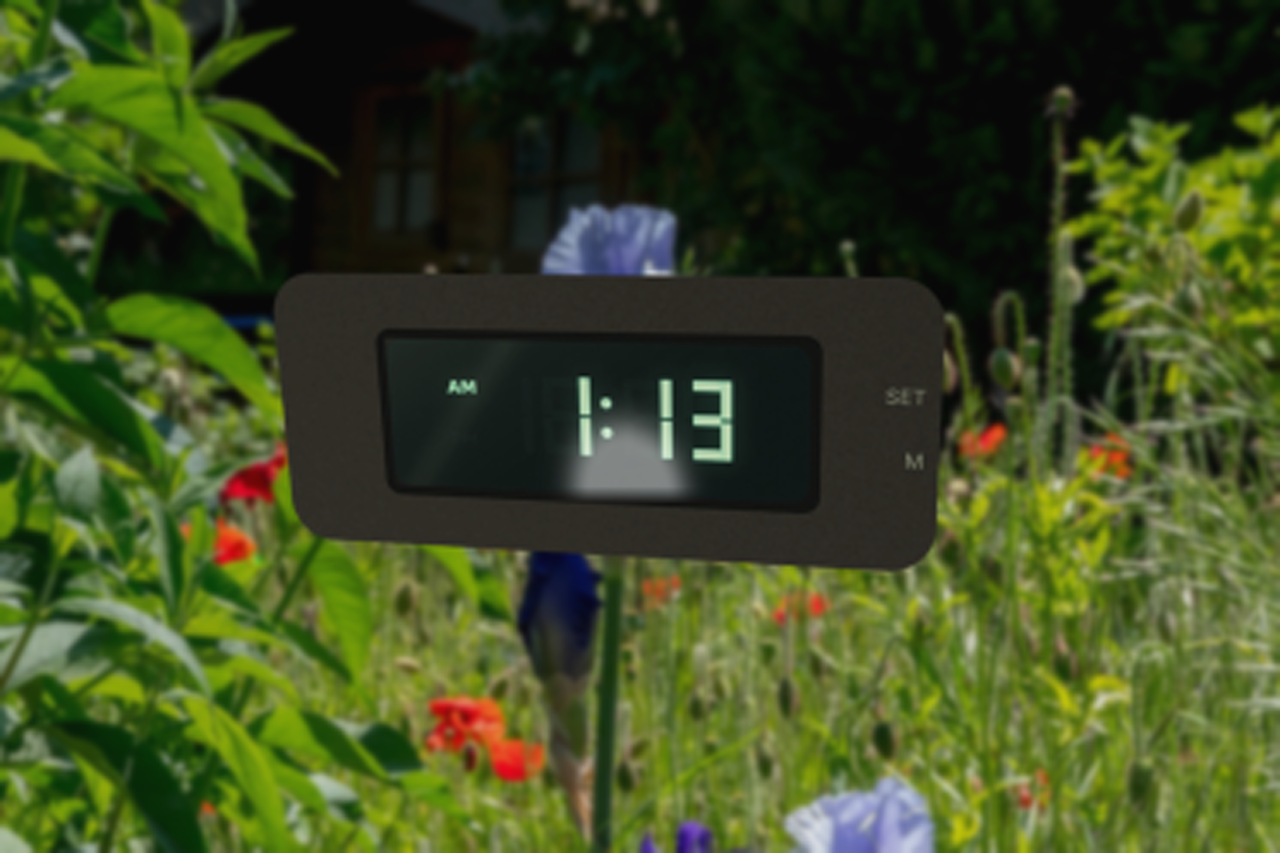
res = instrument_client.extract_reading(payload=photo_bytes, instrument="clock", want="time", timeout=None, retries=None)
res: 1:13
